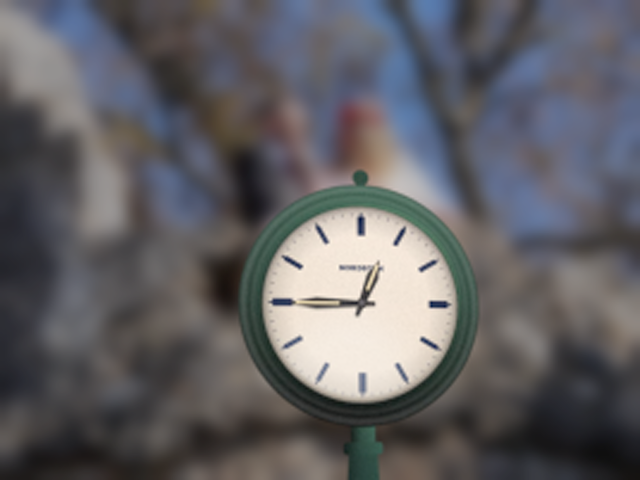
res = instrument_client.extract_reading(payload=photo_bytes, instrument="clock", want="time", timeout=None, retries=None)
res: 12:45
